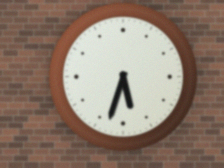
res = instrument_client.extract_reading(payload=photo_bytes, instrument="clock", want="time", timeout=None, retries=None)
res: 5:33
